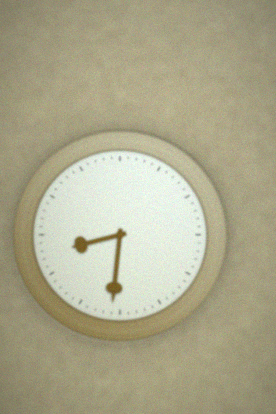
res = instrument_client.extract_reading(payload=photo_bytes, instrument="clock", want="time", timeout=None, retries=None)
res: 8:31
